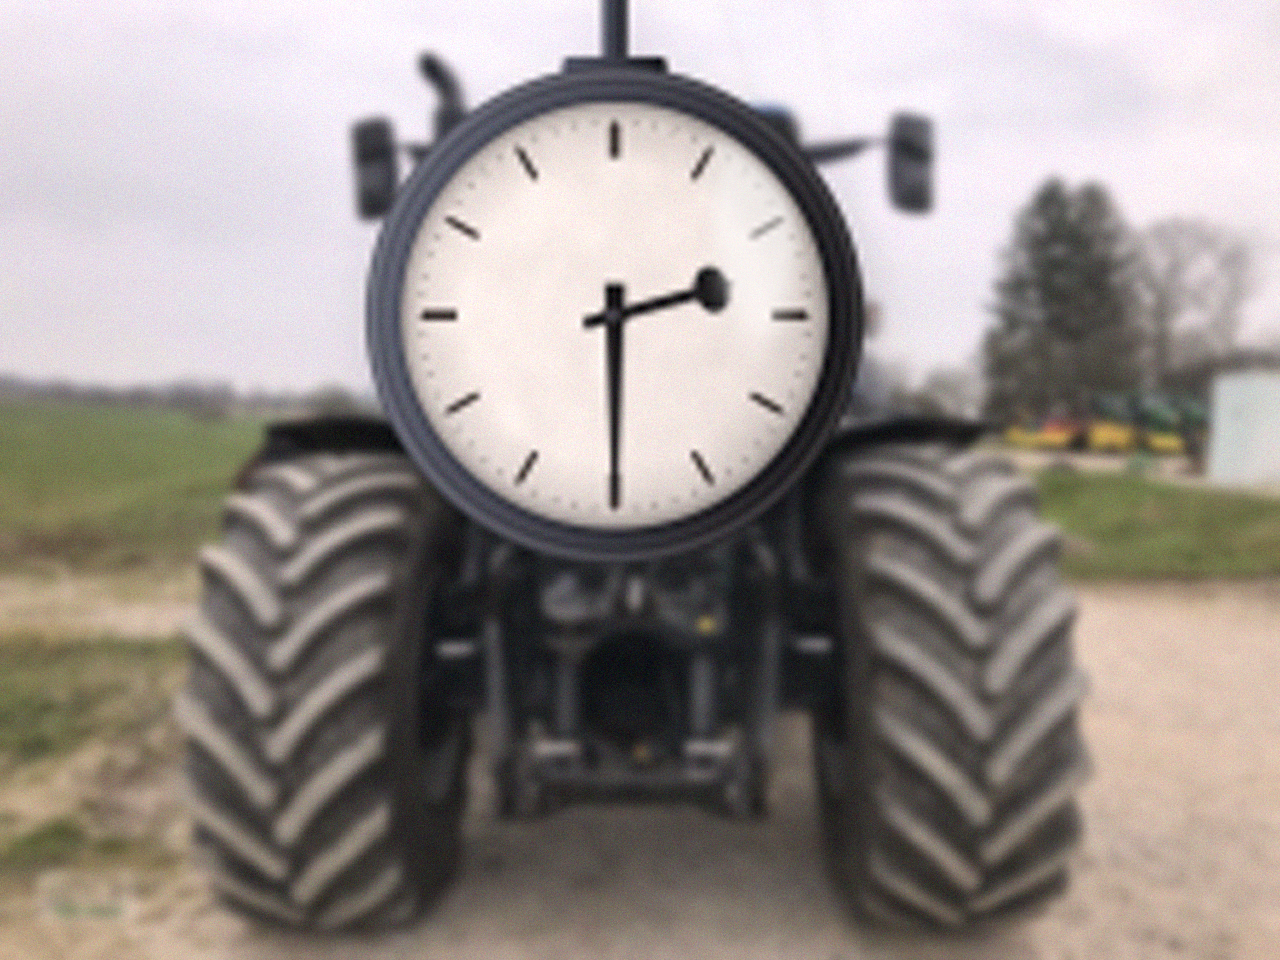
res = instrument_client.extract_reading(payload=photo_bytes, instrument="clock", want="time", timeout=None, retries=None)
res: 2:30
